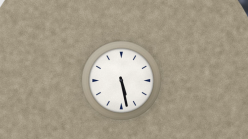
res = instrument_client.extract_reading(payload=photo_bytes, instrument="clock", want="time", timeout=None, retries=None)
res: 5:28
